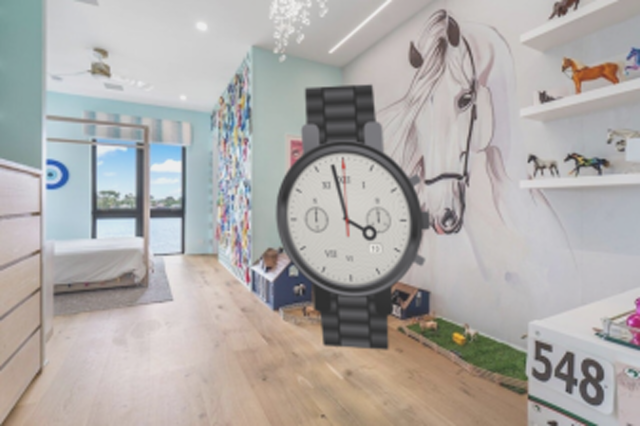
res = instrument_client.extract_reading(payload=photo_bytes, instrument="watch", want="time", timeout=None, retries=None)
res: 3:58
